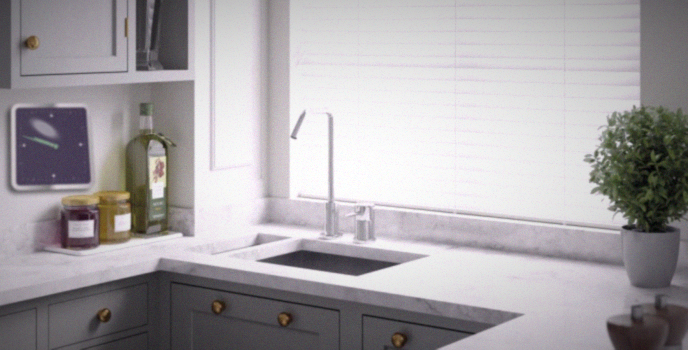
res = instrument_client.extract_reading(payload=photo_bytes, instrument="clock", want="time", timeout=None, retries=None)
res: 9:48
